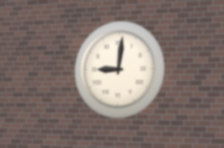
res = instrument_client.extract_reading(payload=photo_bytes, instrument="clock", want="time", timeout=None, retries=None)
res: 9:01
